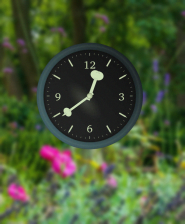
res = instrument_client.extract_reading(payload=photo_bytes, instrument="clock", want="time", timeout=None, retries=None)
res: 12:39
